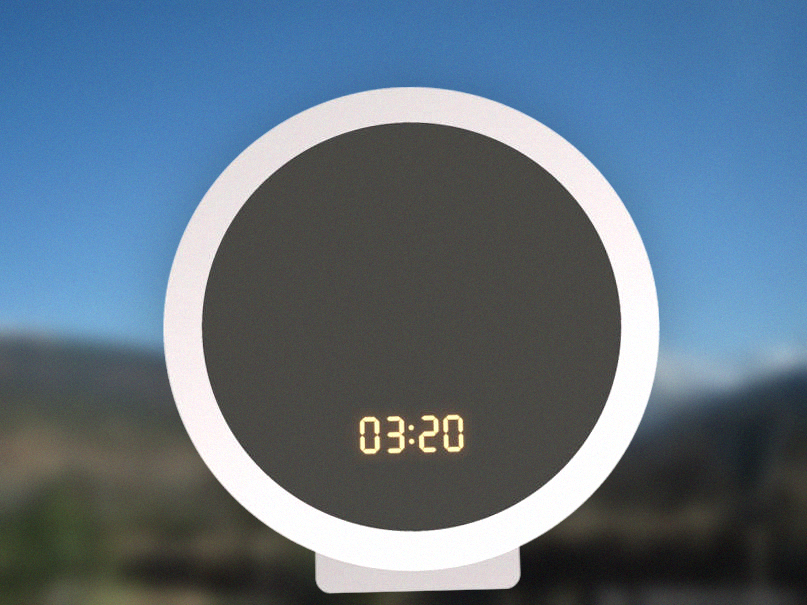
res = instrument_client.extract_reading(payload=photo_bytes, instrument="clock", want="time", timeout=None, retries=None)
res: 3:20
